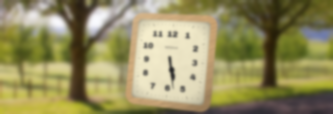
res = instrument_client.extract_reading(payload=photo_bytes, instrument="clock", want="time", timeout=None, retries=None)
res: 5:28
